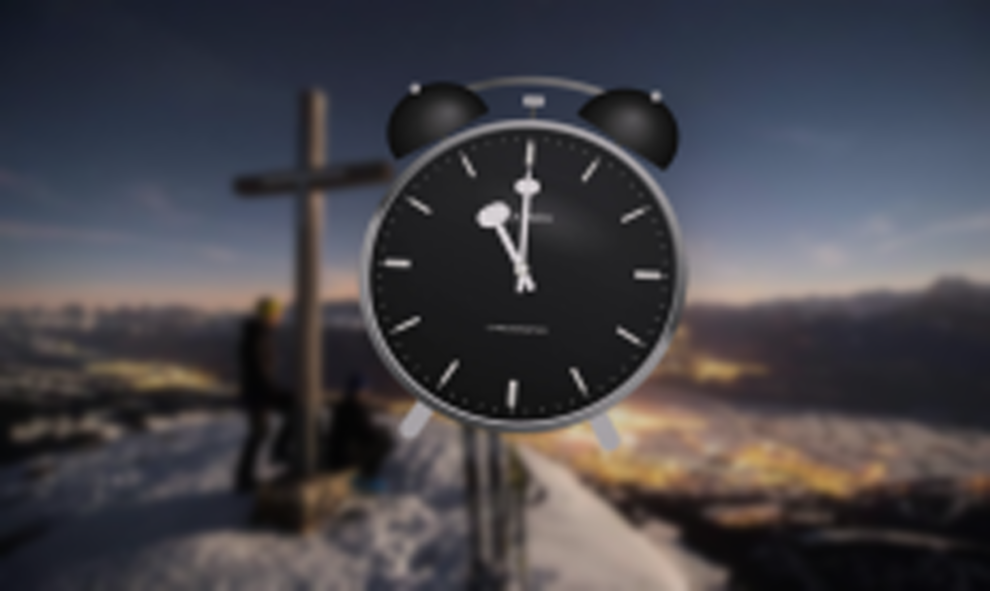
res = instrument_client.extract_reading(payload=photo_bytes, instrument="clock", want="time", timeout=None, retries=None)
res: 11:00
